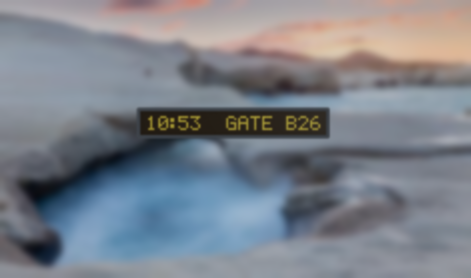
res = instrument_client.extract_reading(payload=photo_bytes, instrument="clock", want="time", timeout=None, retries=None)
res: 10:53
